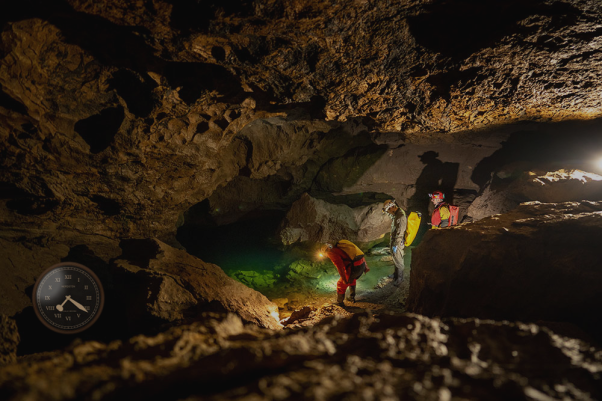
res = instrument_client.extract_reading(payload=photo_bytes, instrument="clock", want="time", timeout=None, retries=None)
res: 7:21
